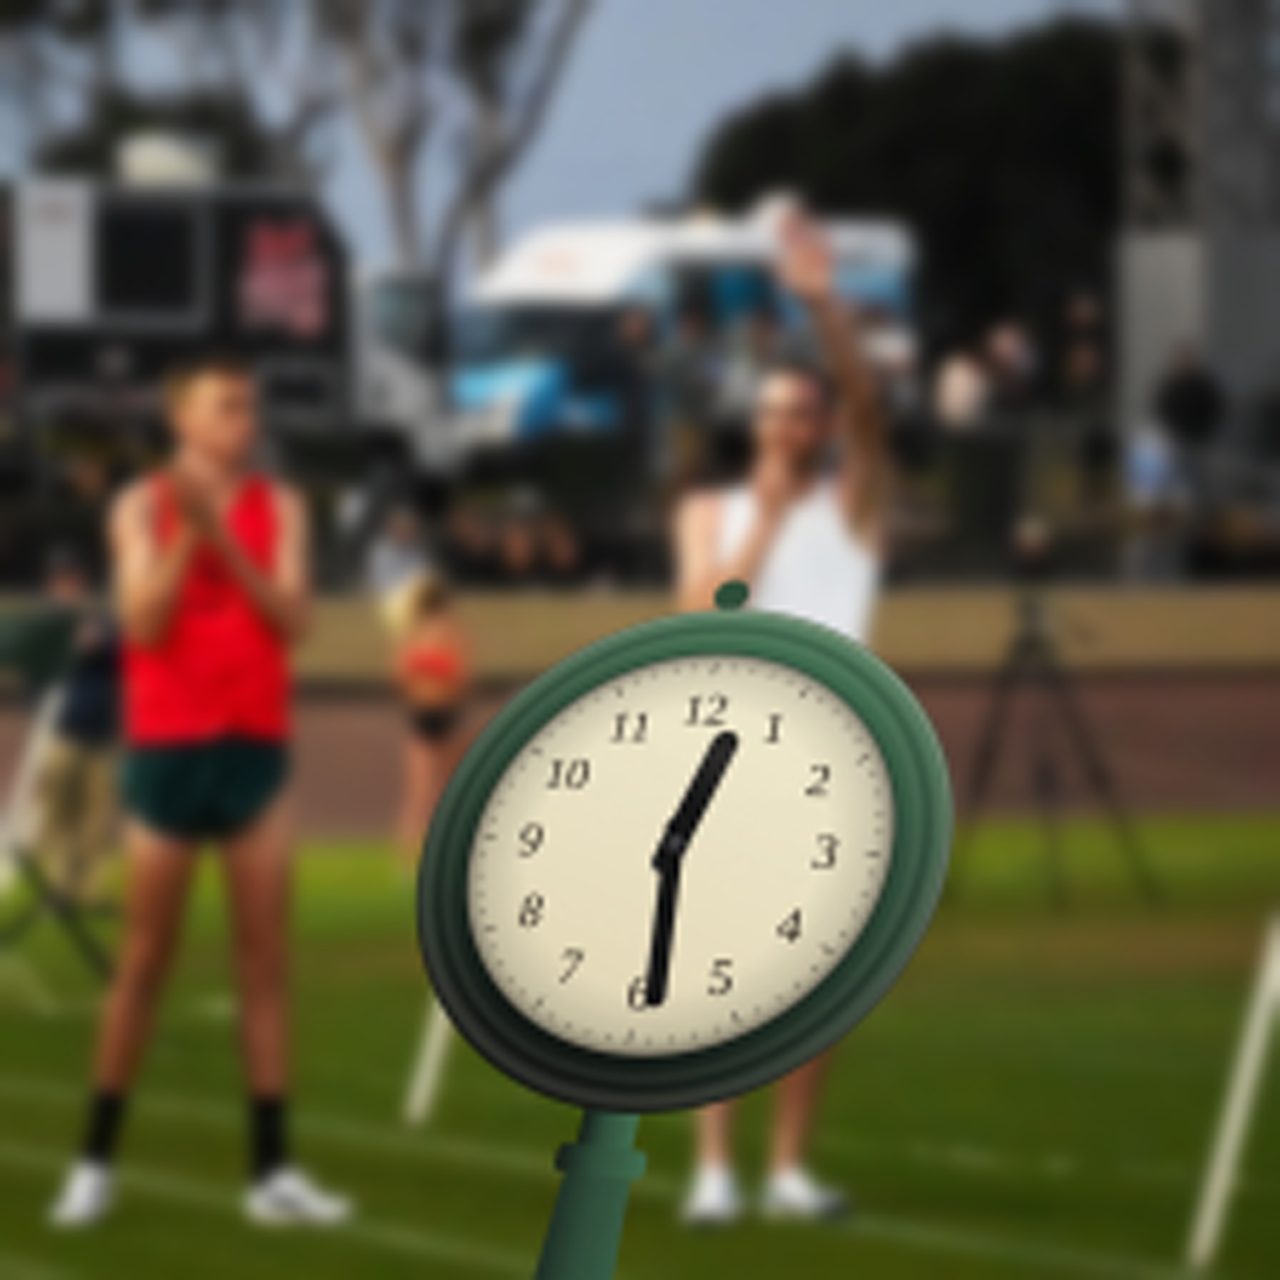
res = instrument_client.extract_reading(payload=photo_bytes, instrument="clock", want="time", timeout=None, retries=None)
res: 12:29
